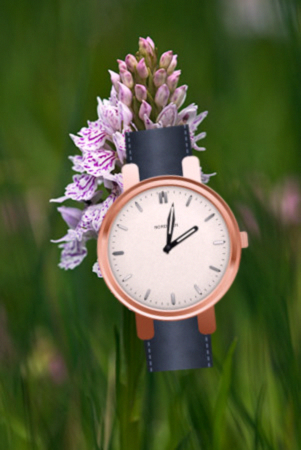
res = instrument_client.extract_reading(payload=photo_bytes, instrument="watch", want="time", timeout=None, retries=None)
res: 2:02
